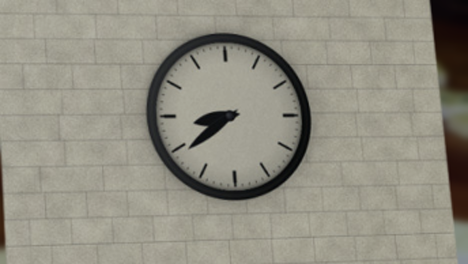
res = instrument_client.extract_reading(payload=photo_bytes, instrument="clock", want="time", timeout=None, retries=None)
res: 8:39
